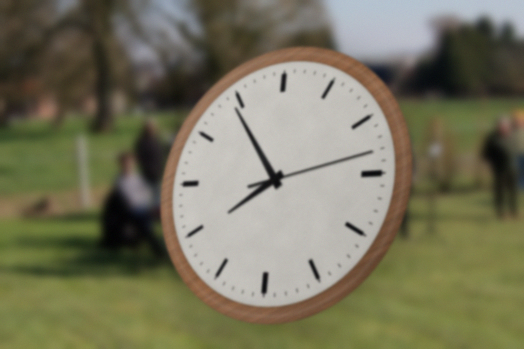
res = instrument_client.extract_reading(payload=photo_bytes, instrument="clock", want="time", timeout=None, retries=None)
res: 7:54:13
